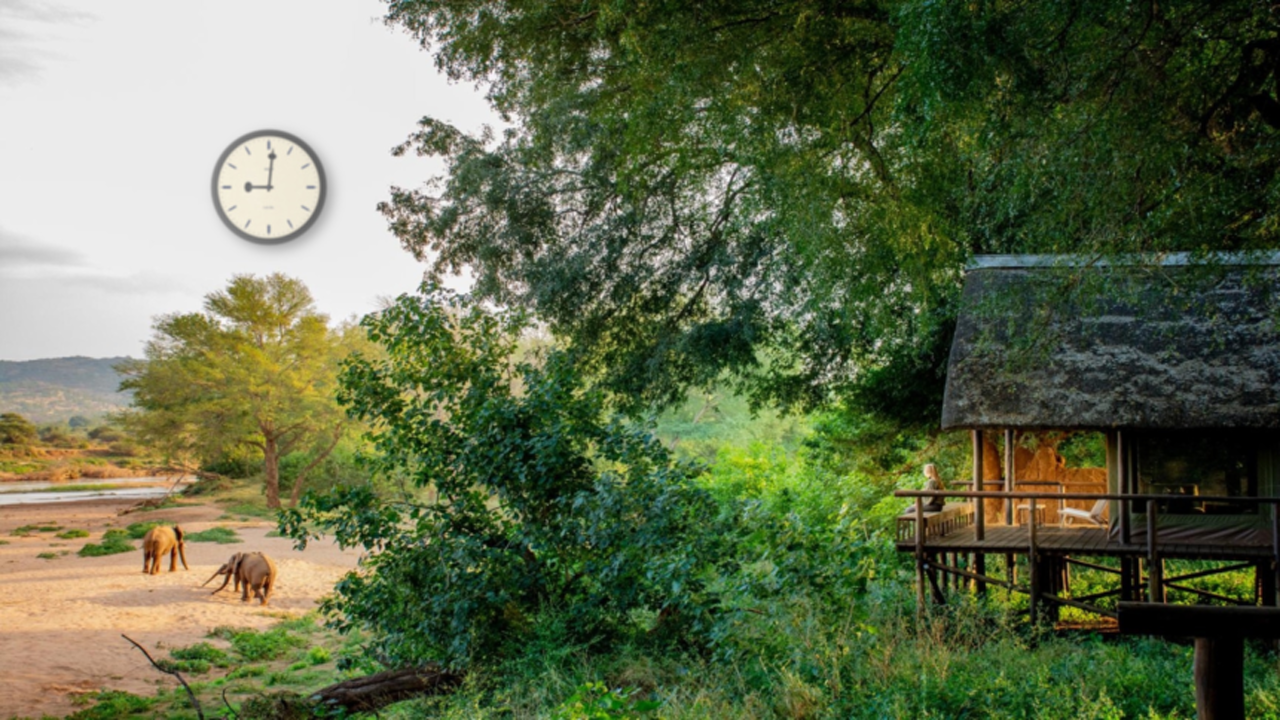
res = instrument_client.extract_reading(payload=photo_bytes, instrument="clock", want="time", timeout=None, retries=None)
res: 9:01
